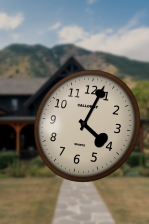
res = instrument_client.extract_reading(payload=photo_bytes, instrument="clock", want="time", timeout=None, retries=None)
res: 4:03
